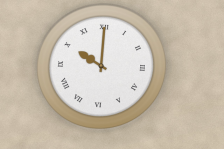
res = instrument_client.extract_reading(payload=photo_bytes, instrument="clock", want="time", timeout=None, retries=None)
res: 10:00
